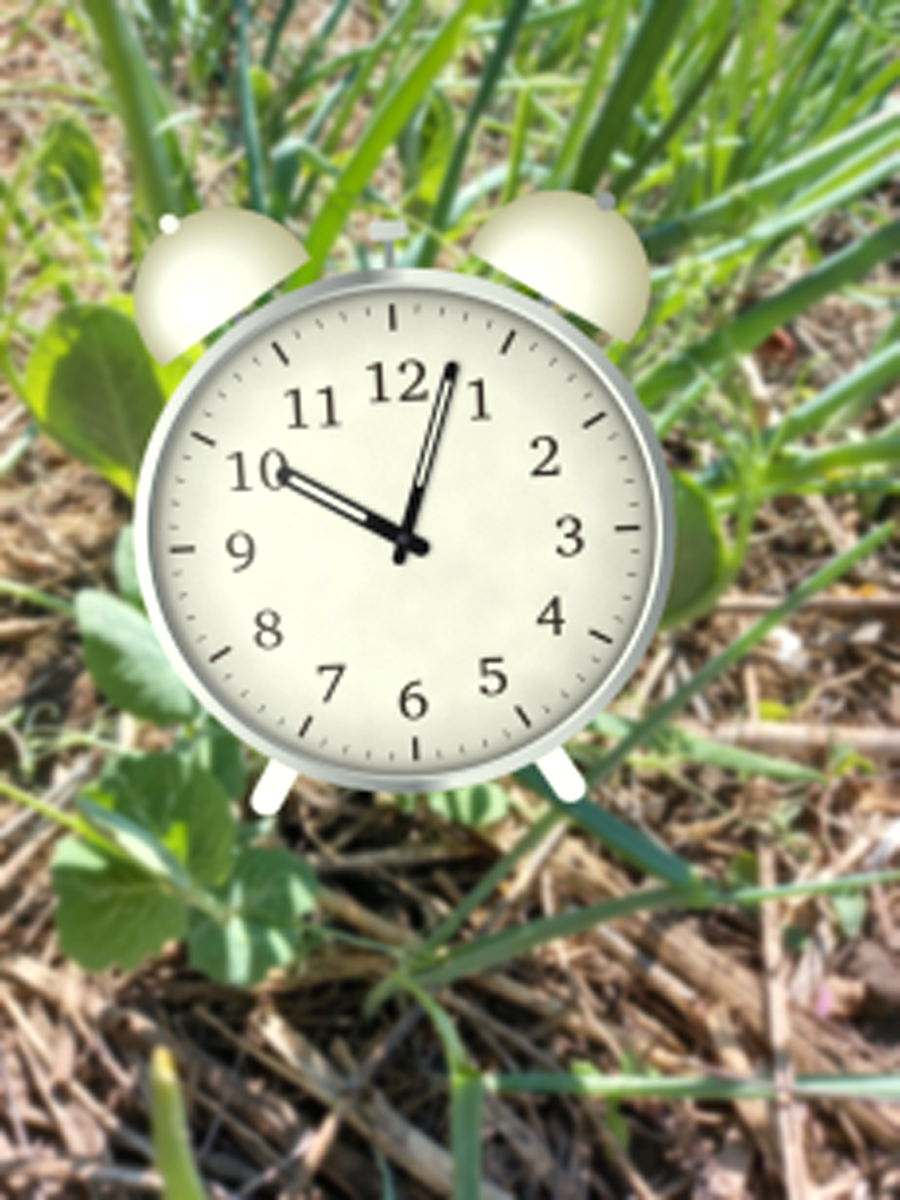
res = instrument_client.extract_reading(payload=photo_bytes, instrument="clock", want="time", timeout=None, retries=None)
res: 10:03
